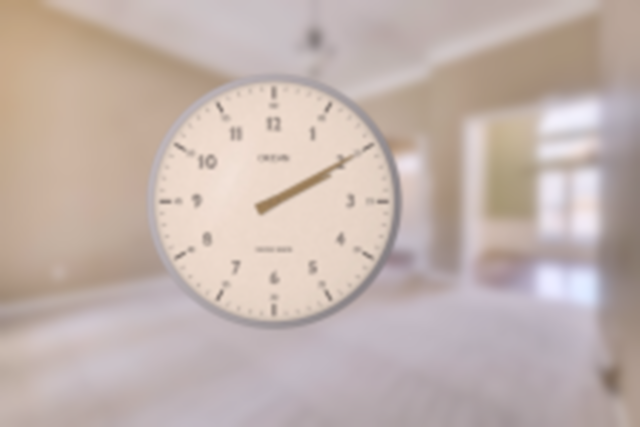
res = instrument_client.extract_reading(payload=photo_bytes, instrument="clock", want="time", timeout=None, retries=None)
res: 2:10
